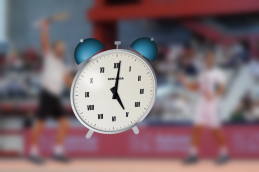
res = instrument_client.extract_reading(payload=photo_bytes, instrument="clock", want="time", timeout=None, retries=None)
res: 5:01
